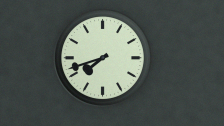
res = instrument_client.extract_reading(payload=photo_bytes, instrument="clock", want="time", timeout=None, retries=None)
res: 7:42
